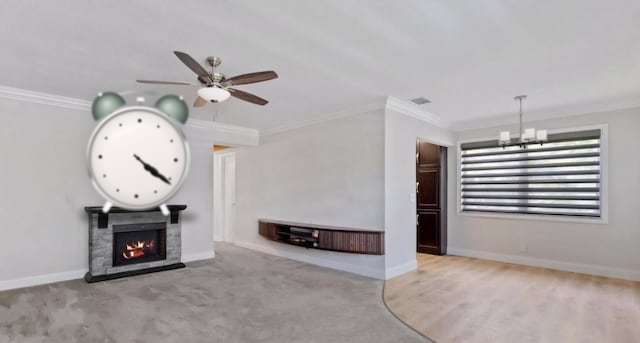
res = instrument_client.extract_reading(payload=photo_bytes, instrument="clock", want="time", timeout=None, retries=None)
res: 4:21
